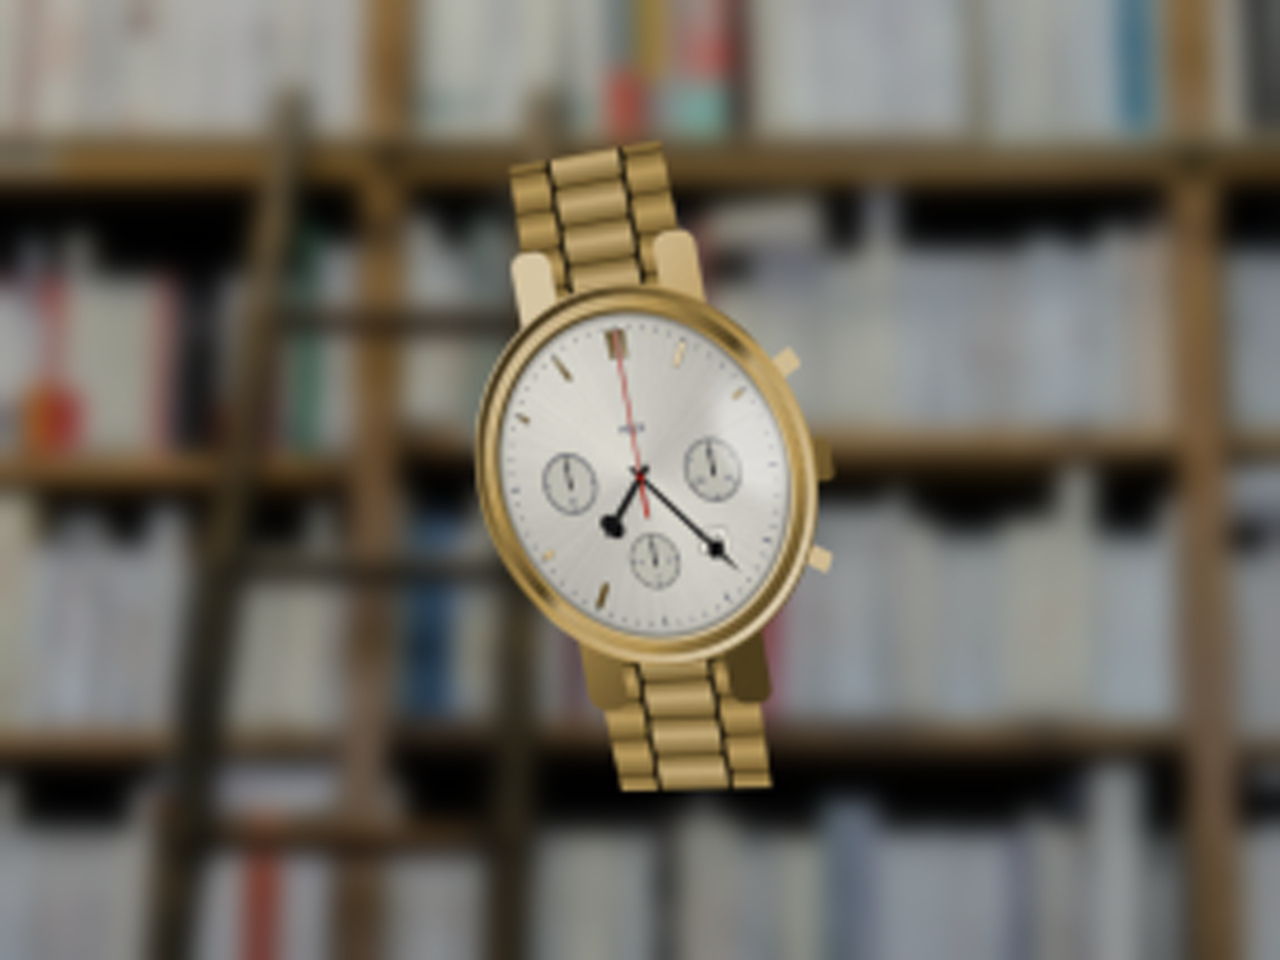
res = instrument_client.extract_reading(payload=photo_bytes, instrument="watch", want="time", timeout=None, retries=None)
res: 7:23
